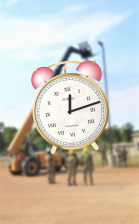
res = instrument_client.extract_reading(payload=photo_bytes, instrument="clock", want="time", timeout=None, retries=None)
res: 12:13
